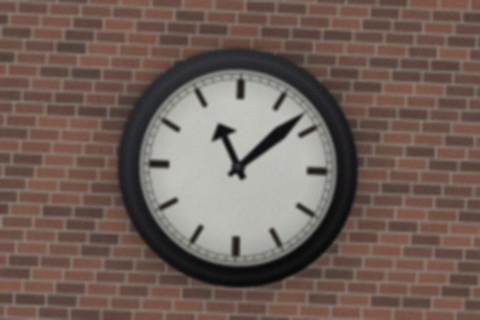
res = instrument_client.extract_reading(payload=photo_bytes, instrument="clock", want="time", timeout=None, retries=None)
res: 11:08
